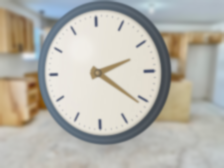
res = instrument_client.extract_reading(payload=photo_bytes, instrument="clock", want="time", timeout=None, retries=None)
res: 2:21
